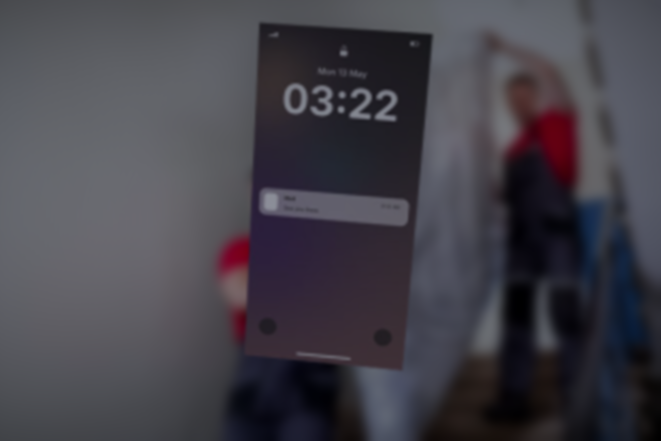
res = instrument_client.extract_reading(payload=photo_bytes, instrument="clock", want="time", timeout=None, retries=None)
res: 3:22
